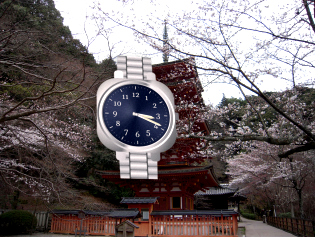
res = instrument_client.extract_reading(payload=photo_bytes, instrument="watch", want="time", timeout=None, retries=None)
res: 3:19
